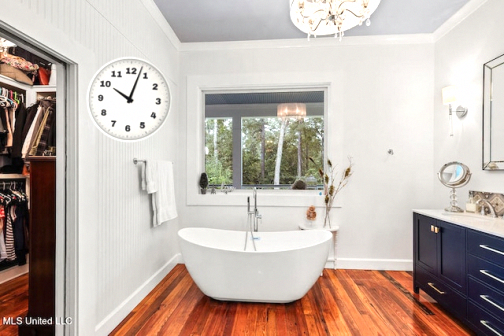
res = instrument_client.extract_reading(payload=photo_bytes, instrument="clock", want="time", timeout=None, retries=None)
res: 10:03
